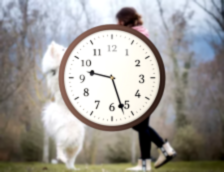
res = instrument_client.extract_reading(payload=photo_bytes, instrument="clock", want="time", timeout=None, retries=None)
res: 9:27
